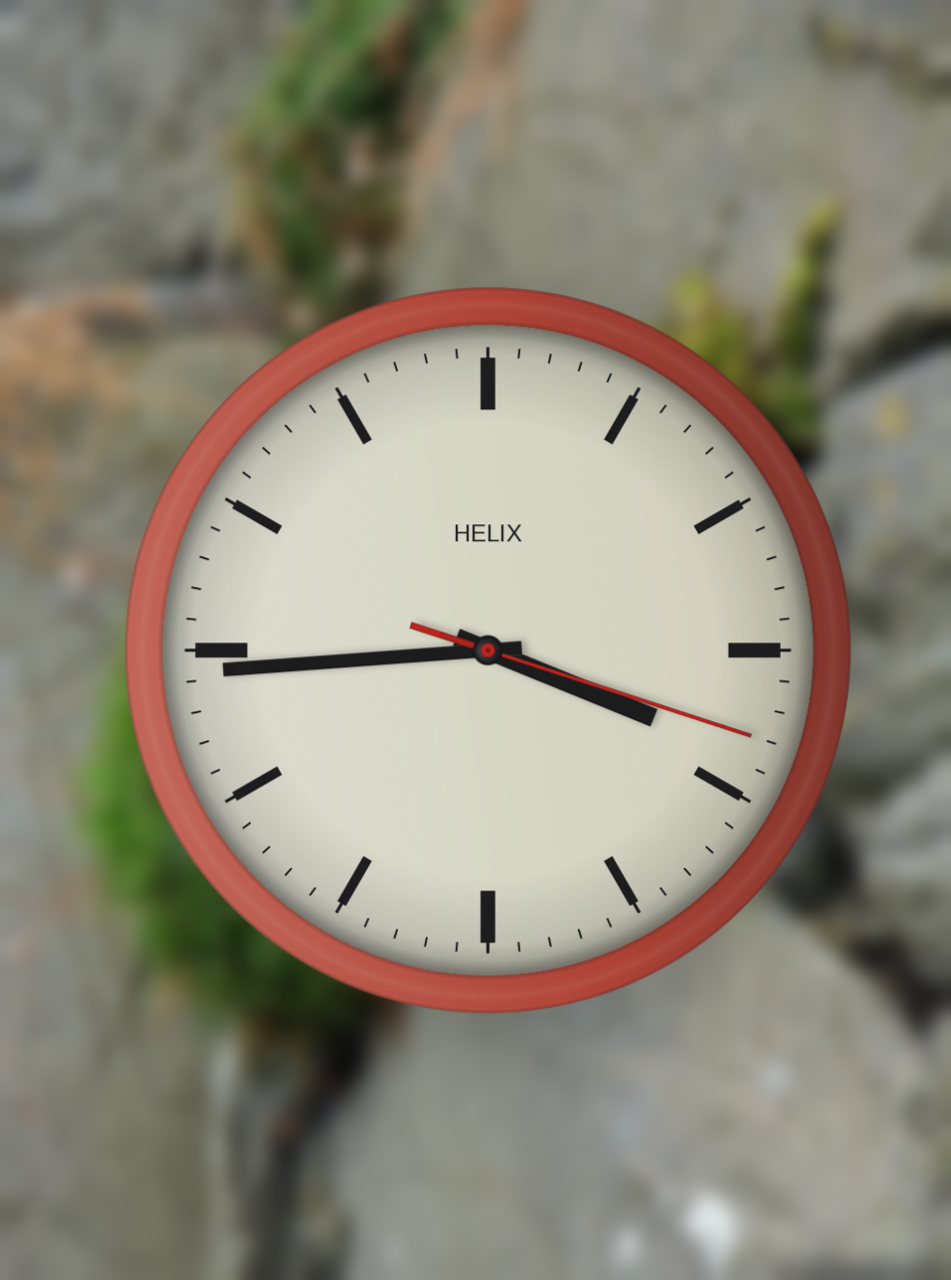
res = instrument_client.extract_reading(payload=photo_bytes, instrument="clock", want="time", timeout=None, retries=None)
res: 3:44:18
